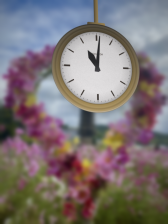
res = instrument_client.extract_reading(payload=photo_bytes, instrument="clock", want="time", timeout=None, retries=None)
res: 11:01
